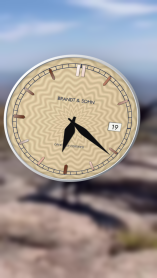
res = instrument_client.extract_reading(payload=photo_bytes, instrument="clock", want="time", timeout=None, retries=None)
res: 6:21
